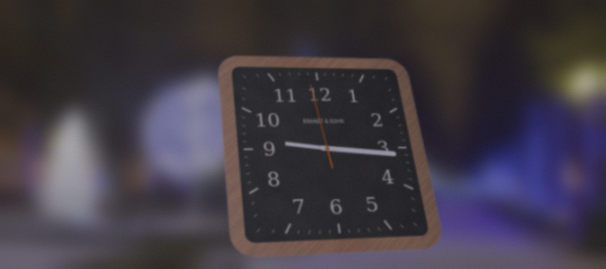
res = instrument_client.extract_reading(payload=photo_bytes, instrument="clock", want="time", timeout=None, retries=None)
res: 9:15:59
